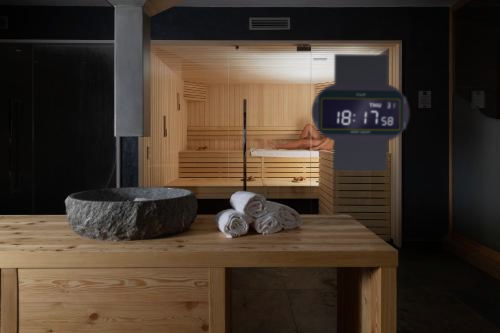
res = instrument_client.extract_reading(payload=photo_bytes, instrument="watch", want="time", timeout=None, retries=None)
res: 18:17
